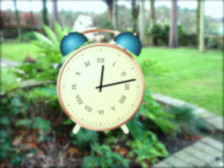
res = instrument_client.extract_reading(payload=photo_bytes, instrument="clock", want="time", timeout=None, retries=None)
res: 12:13
